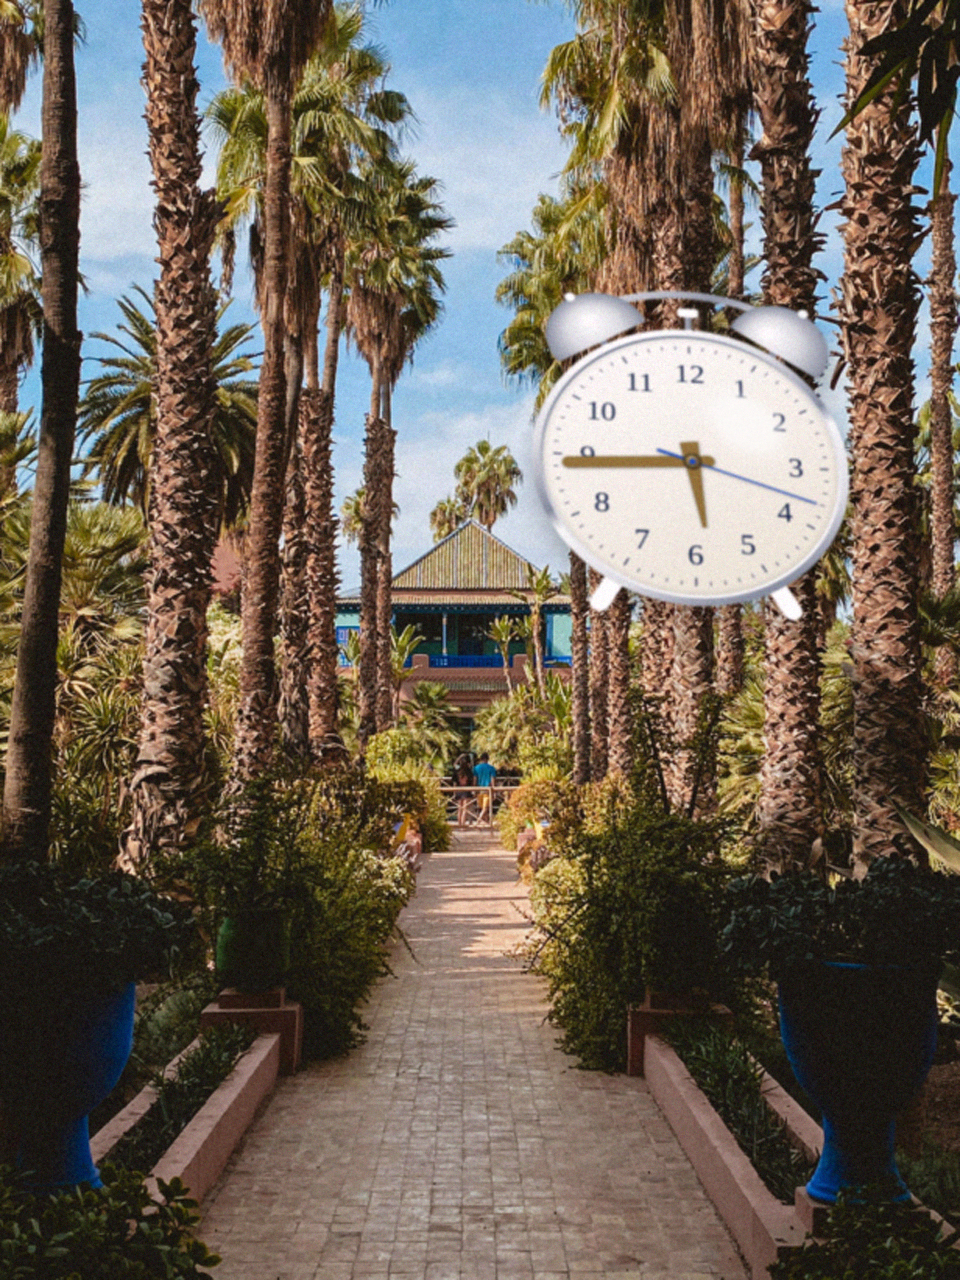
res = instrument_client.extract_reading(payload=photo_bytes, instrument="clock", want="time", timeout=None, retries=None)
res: 5:44:18
